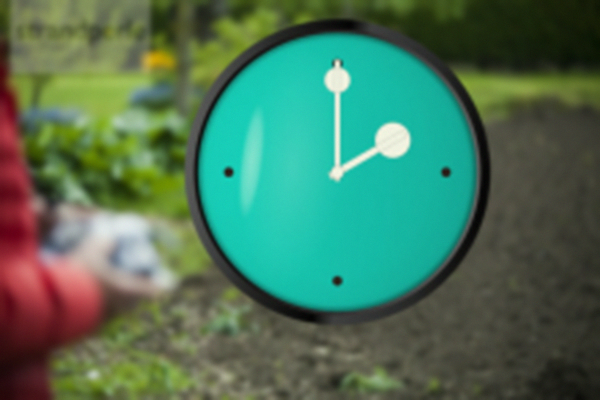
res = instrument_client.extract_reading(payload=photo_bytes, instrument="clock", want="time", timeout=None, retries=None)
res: 2:00
